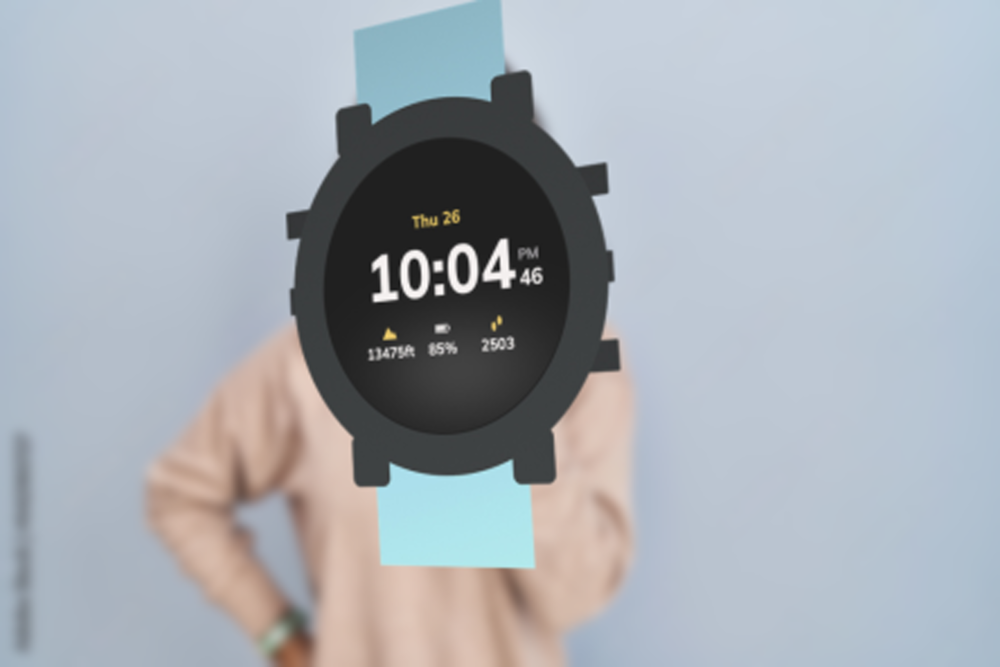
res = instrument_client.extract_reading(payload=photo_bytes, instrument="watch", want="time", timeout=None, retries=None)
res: 10:04:46
